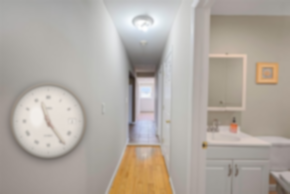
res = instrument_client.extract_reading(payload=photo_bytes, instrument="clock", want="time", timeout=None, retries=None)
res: 11:24
